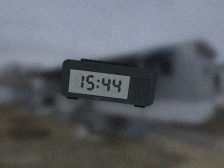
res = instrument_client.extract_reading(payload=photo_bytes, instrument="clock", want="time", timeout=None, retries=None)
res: 15:44
